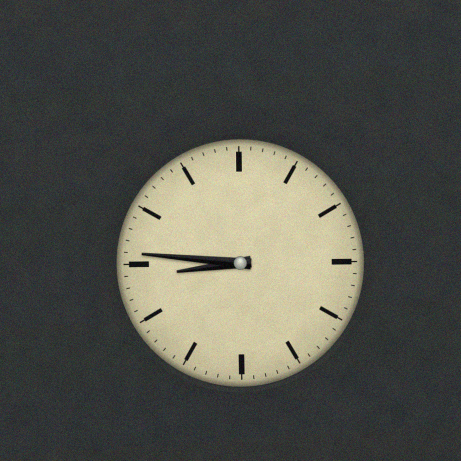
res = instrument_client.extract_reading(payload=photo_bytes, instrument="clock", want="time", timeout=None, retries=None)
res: 8:46
